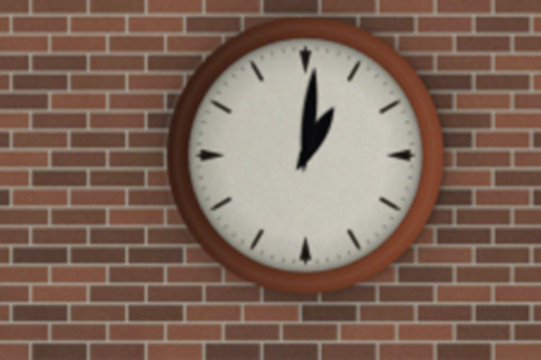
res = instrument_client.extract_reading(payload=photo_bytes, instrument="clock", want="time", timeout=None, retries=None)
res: 1:01
